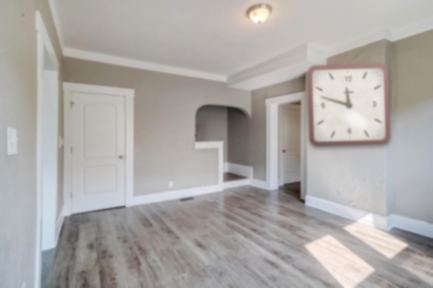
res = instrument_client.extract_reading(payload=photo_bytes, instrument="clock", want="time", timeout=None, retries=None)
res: 11:48
